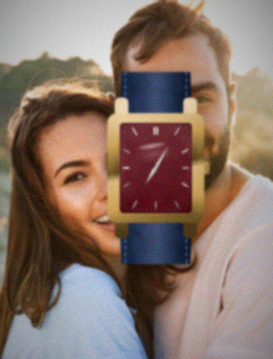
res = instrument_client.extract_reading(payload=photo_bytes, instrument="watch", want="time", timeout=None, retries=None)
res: 7:05
